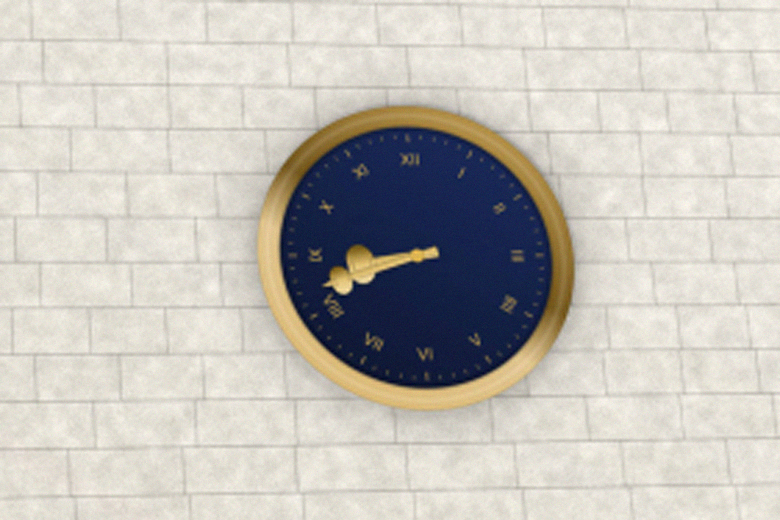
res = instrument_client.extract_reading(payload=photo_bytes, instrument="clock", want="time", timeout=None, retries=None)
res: 8:42
